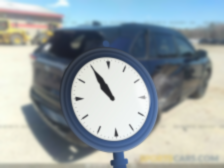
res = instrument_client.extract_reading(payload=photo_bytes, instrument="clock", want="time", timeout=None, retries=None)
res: 10:55
